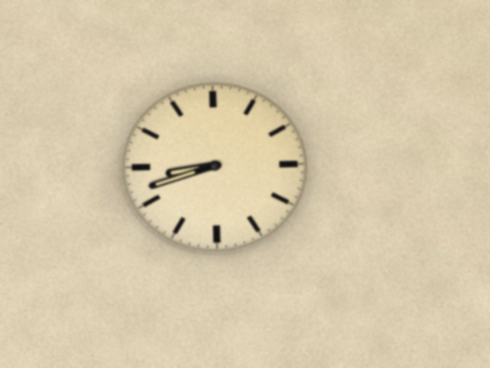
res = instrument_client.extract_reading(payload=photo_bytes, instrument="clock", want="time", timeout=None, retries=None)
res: 8:42
